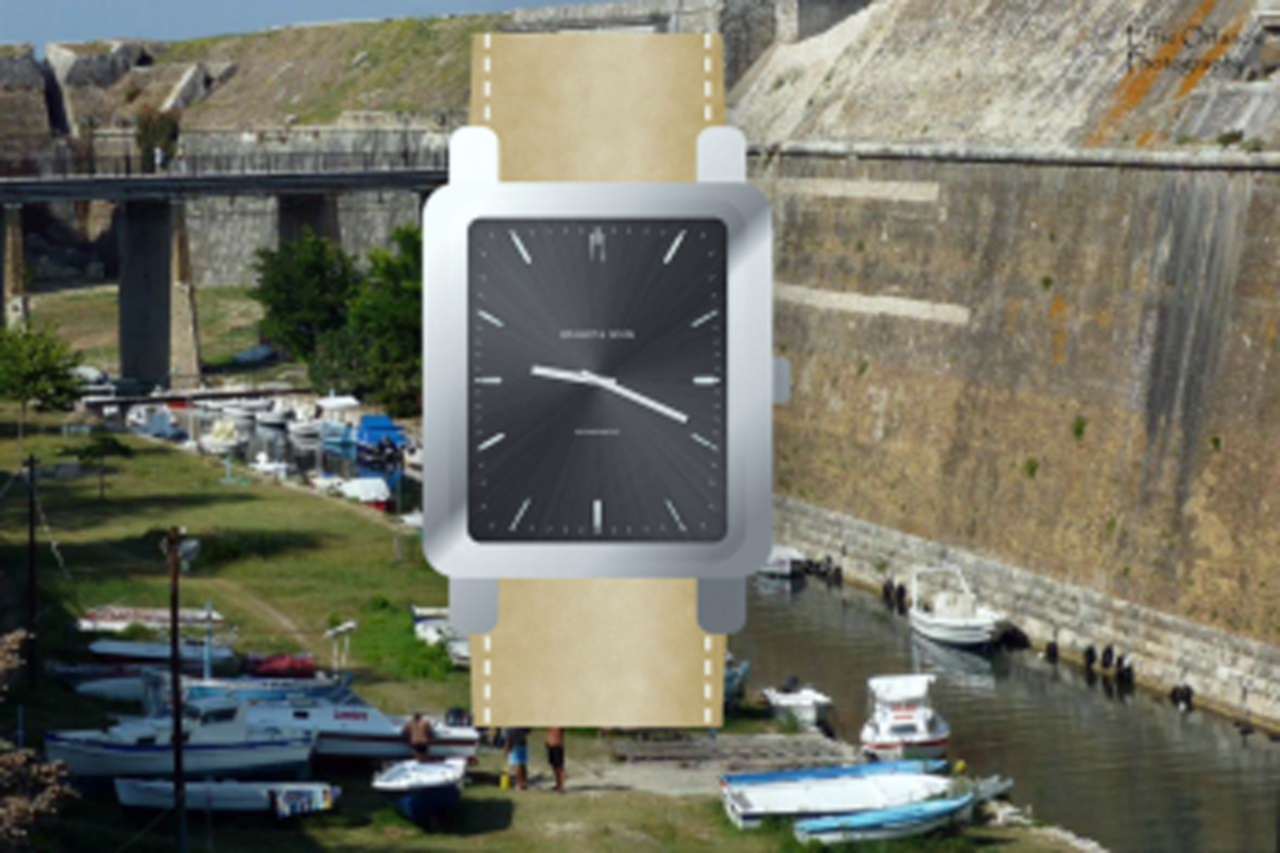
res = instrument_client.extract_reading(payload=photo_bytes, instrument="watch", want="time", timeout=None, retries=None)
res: 9:19
